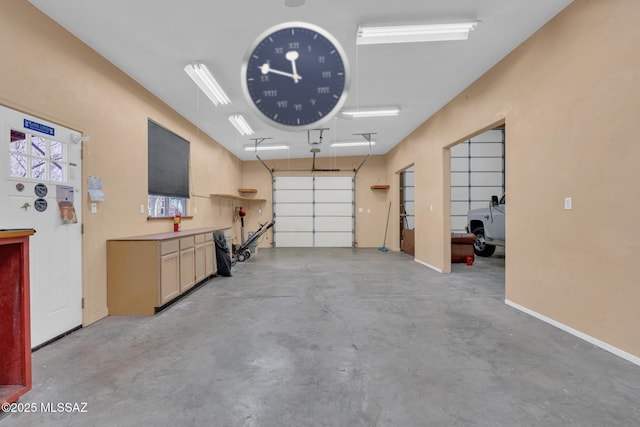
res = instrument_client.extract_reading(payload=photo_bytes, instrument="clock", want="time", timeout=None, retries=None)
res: 11:48
